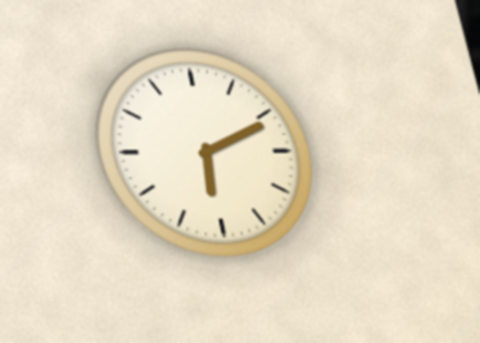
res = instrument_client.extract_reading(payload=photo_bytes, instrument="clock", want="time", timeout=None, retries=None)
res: 6:11
